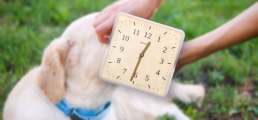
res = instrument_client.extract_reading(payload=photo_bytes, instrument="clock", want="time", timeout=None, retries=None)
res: 12:31
